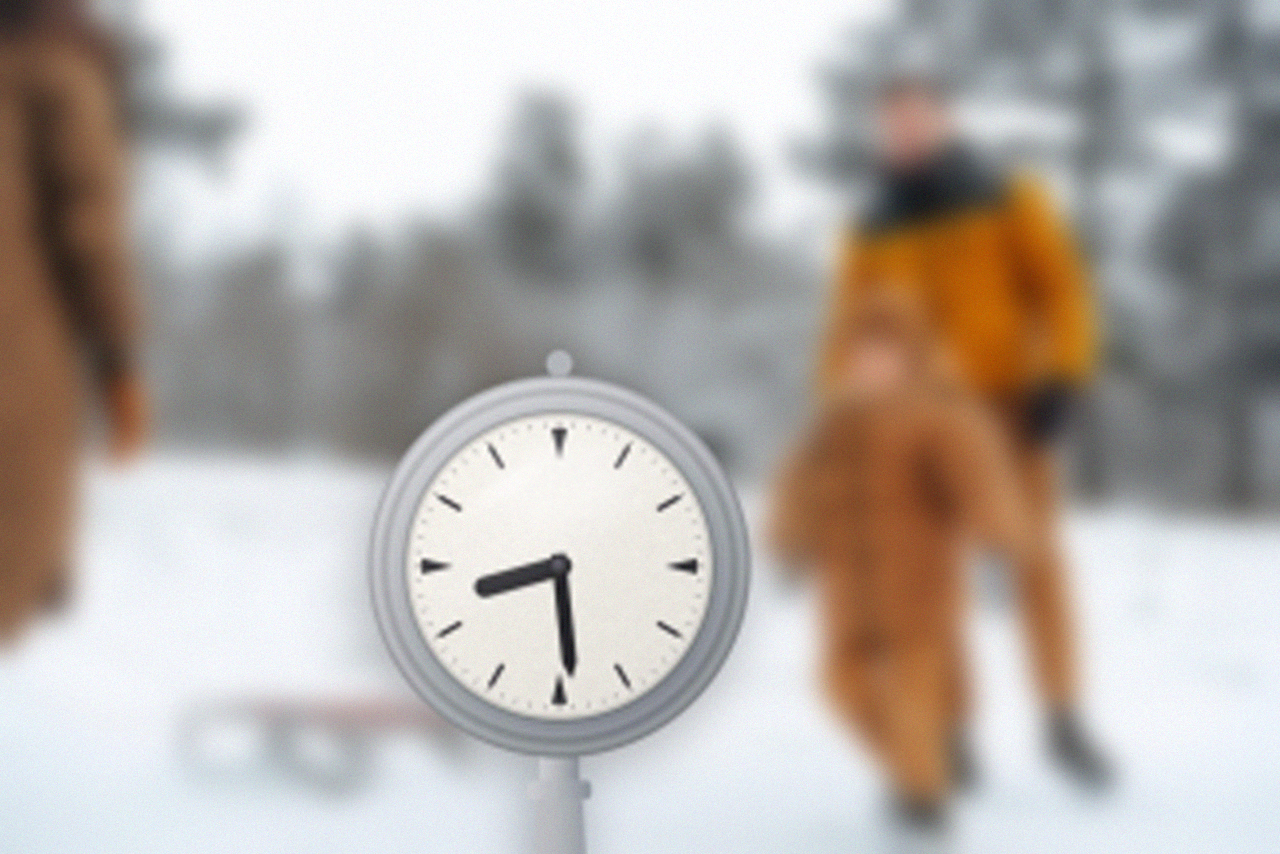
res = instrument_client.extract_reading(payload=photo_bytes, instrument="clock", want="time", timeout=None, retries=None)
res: 8:29
